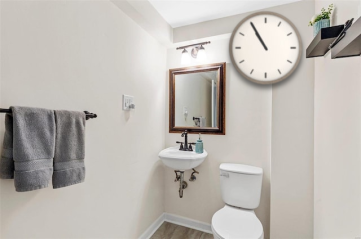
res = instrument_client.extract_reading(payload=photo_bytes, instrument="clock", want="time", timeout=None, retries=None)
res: 10:55
